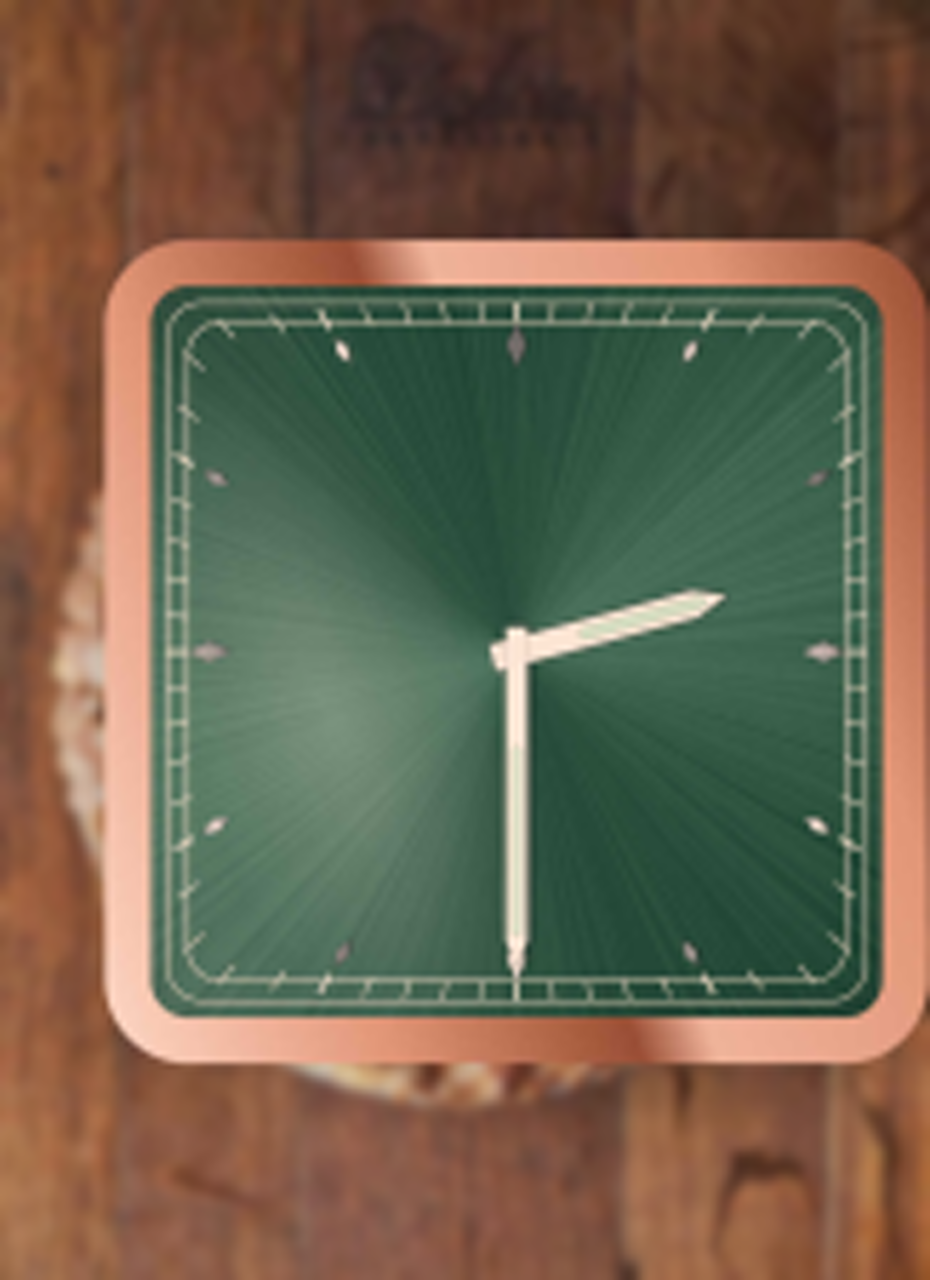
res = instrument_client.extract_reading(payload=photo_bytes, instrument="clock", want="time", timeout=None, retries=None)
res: 2:30
